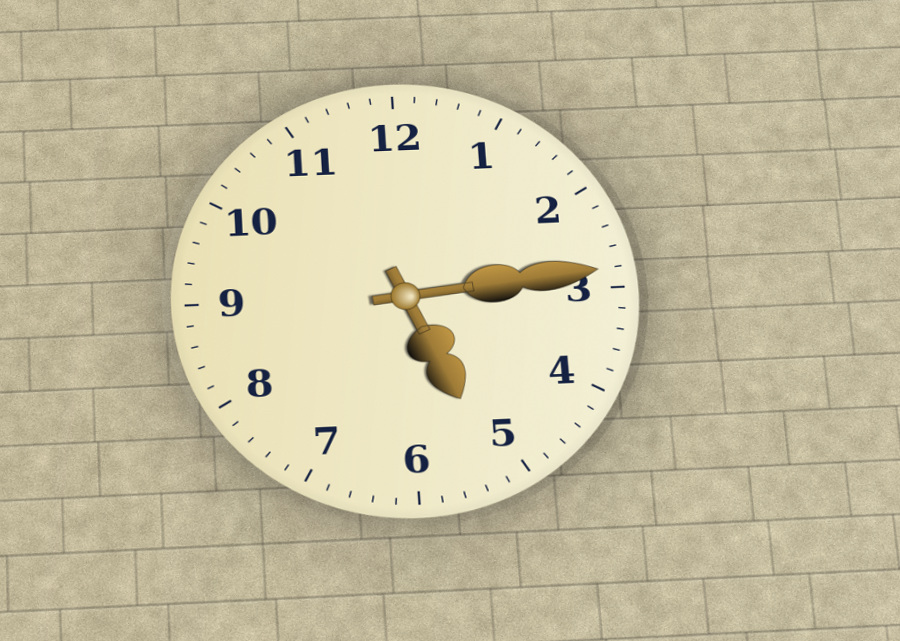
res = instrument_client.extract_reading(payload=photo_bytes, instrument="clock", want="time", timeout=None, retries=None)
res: 5:14
